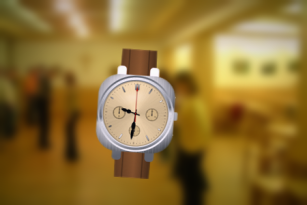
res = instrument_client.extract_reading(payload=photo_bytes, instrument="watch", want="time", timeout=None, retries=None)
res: 9:31
